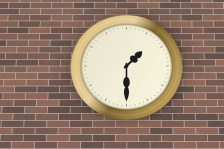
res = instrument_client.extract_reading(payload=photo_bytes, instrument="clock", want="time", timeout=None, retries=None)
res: 1:30
